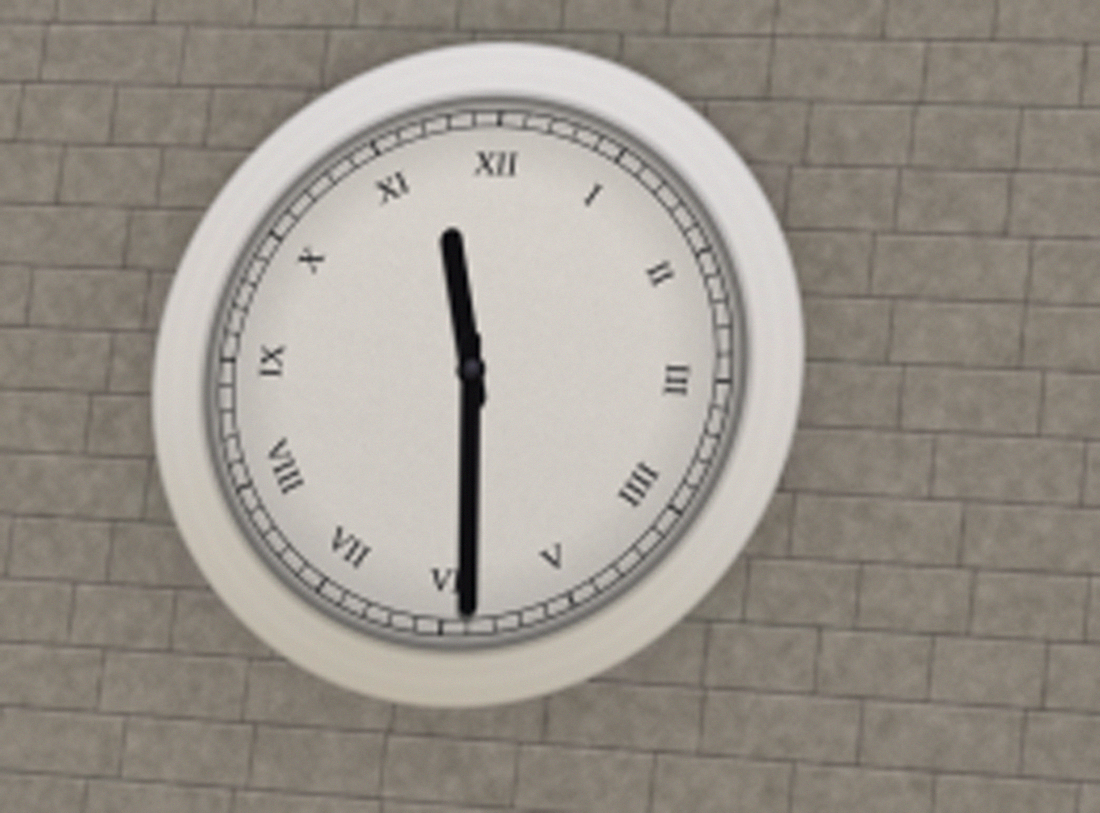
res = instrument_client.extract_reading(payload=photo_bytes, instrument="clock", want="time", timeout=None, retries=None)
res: 11:29
